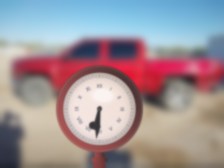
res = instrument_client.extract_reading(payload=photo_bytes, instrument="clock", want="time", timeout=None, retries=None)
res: 6:31
